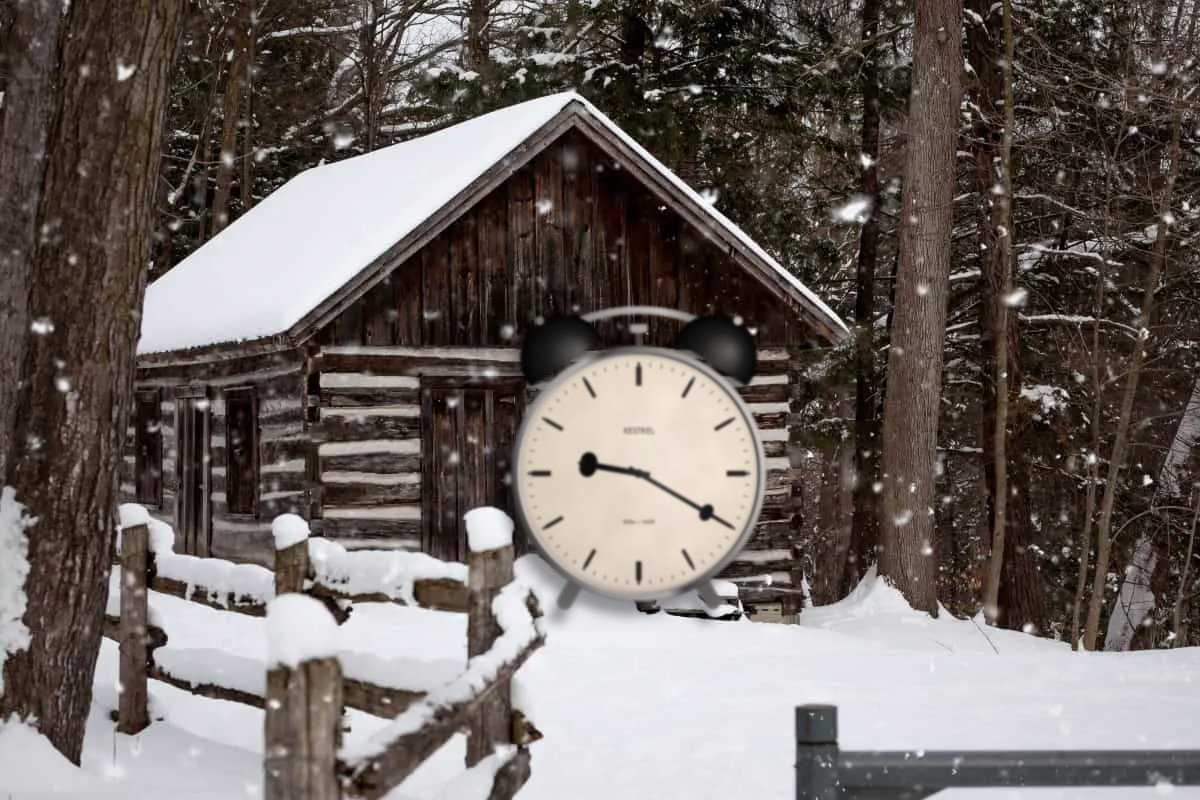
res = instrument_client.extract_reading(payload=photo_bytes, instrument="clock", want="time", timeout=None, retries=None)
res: 9:20
